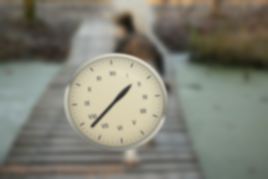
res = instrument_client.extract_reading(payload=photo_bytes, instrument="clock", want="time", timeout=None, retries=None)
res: 1:38
